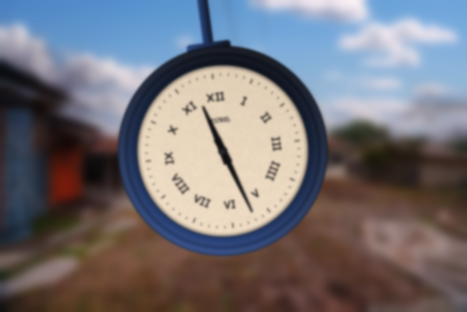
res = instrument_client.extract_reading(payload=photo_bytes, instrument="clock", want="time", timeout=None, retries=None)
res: 11:27
